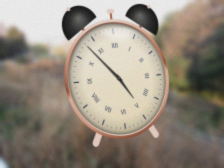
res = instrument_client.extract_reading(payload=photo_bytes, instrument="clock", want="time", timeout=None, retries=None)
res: 4:53
